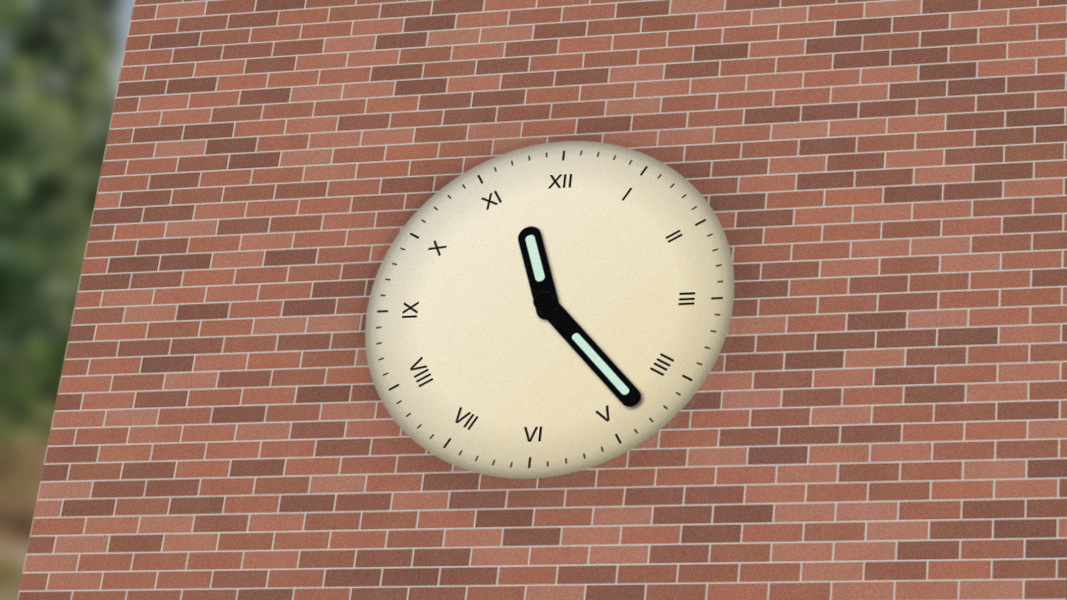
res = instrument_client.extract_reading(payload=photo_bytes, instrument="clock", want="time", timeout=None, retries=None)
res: 11:23
